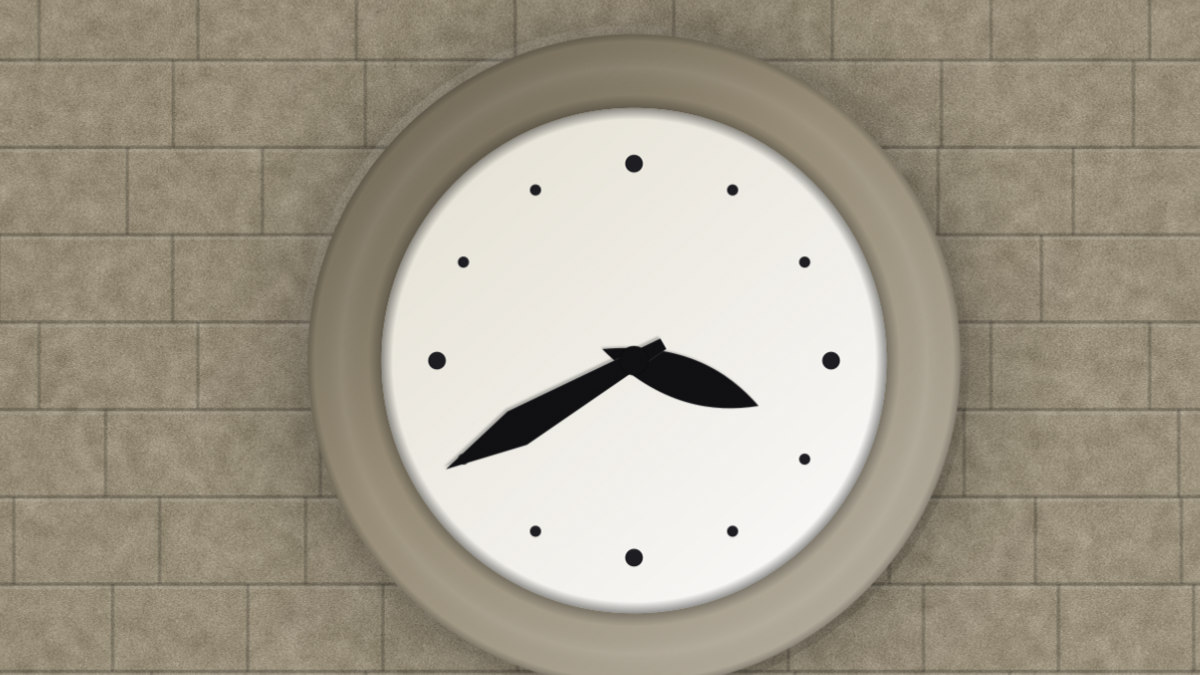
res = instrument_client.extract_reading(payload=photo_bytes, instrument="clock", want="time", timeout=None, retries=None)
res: 3:40
